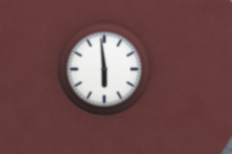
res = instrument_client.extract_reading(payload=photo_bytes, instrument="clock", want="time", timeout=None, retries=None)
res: 5:59
